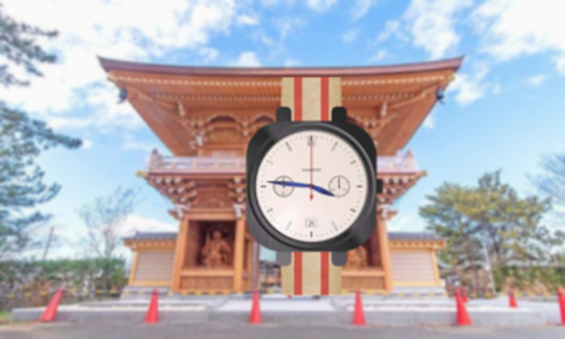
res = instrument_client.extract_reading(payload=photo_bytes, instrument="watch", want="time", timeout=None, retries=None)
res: 3:46
